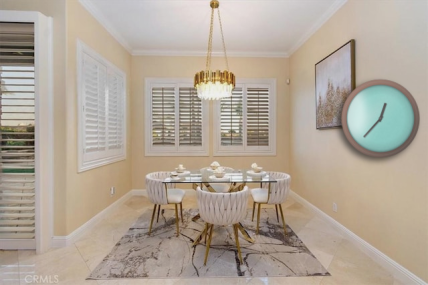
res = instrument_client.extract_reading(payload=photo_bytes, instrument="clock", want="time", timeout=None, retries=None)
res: 12:37
